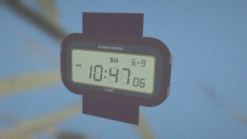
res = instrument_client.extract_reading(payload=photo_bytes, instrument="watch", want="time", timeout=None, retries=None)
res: 10:47:06
